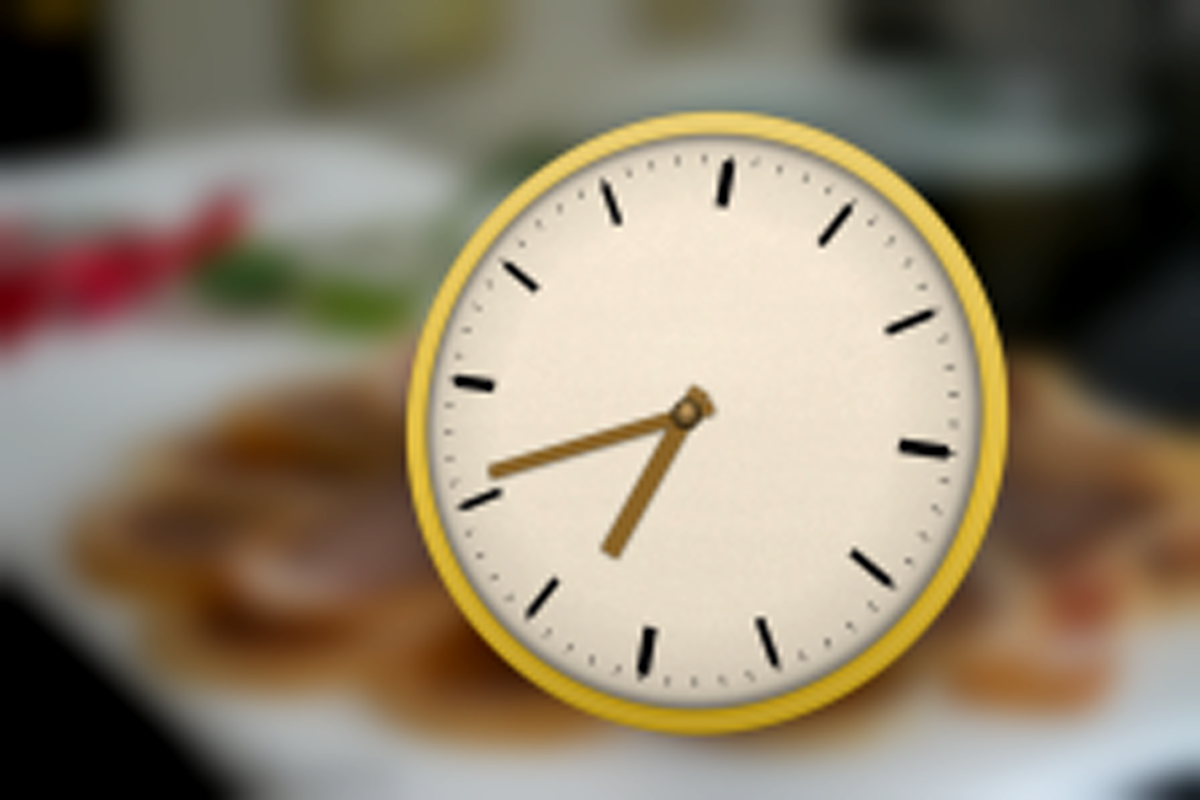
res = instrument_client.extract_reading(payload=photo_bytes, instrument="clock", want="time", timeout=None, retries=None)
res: 6:41
